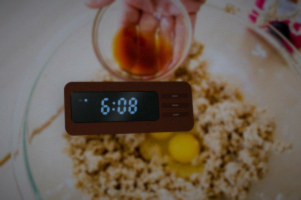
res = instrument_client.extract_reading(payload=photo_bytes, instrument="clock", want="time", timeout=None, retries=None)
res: 6:08
